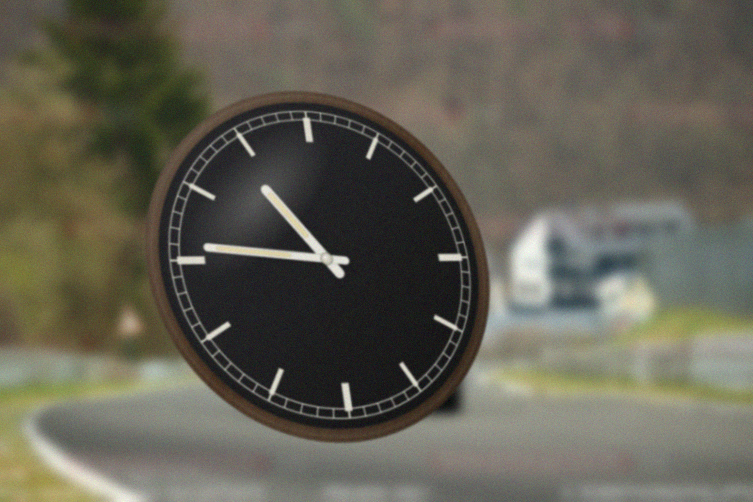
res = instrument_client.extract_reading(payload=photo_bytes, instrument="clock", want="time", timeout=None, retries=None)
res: 10:46
